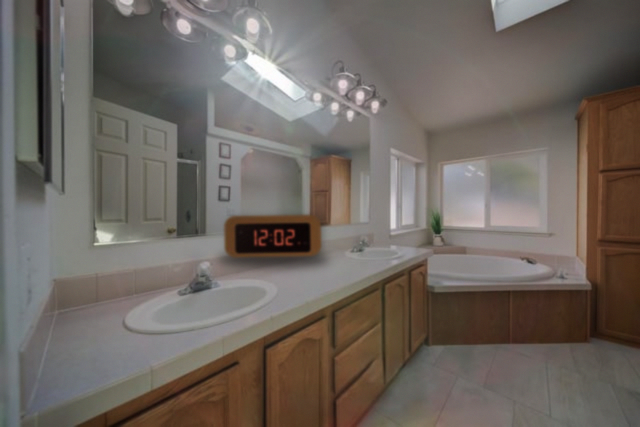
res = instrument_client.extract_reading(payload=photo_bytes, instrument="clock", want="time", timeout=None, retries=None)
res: 12:02
